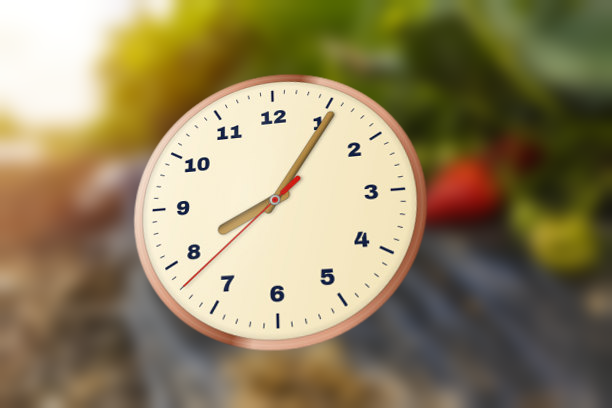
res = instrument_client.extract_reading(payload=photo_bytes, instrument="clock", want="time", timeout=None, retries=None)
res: 8:05:38
